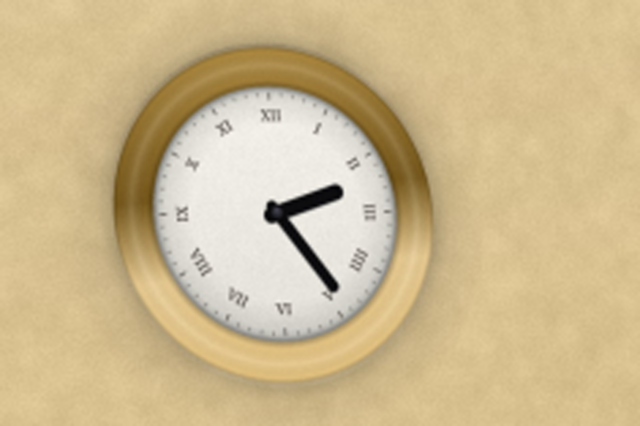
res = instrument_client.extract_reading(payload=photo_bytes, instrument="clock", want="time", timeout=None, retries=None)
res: 2:24
